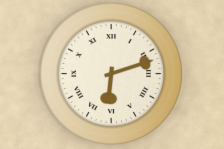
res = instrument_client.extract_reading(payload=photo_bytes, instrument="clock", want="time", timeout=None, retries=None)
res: 6:12
